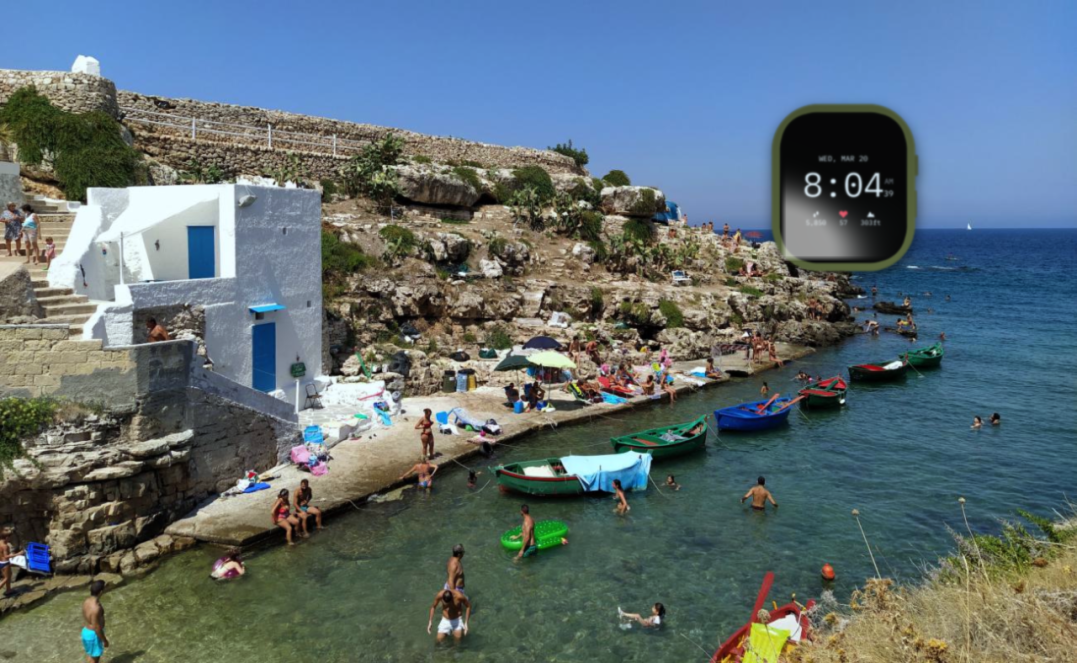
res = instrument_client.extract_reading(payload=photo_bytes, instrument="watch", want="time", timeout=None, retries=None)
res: 8:04
